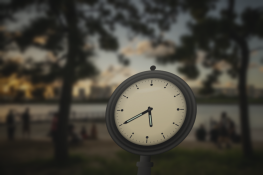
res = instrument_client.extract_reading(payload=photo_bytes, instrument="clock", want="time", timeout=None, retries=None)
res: 5:40
